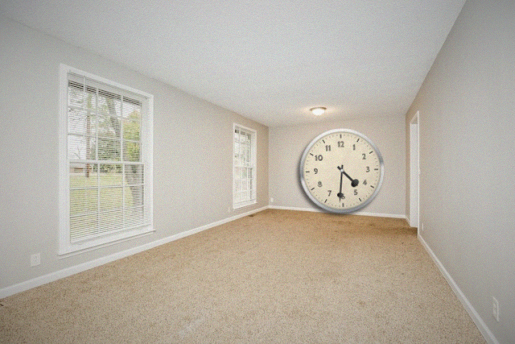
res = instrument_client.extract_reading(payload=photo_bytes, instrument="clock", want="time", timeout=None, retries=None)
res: 4:31
